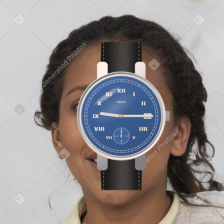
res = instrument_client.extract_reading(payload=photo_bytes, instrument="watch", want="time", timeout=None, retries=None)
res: 9:15
